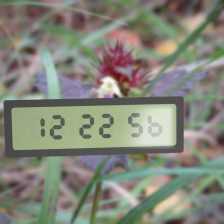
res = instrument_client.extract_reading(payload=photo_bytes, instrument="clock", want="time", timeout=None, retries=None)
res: 12:22:56
